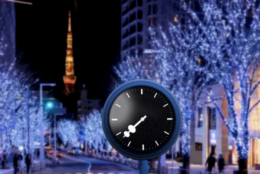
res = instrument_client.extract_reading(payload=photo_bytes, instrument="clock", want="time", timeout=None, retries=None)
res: 7:38
